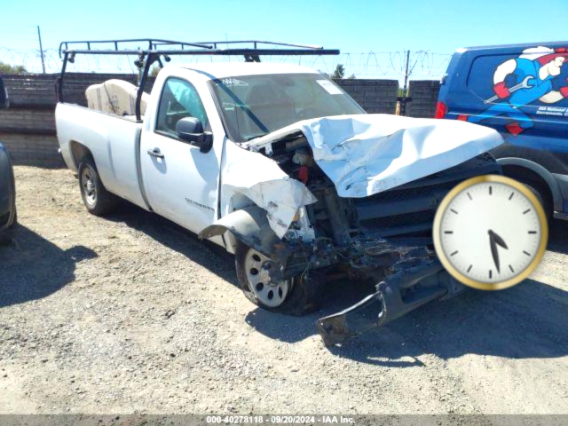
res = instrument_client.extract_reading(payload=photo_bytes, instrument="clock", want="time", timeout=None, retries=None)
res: 4:28
